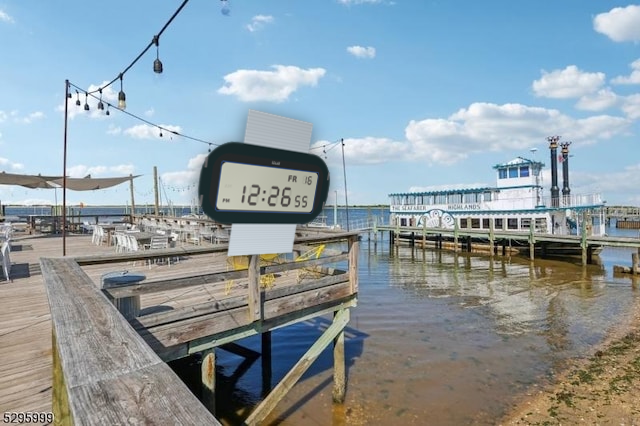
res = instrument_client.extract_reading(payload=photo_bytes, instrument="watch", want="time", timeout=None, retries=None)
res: 12:26:55
